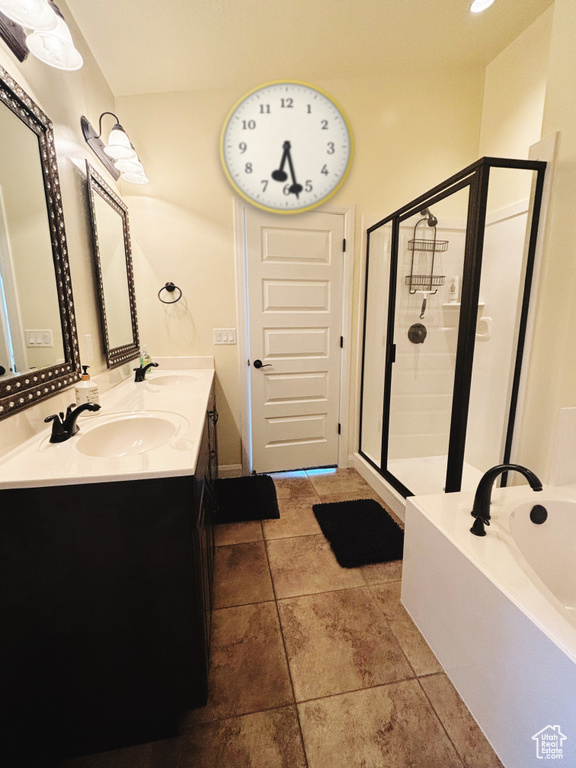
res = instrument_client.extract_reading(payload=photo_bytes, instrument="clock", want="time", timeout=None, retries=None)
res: 6:28
